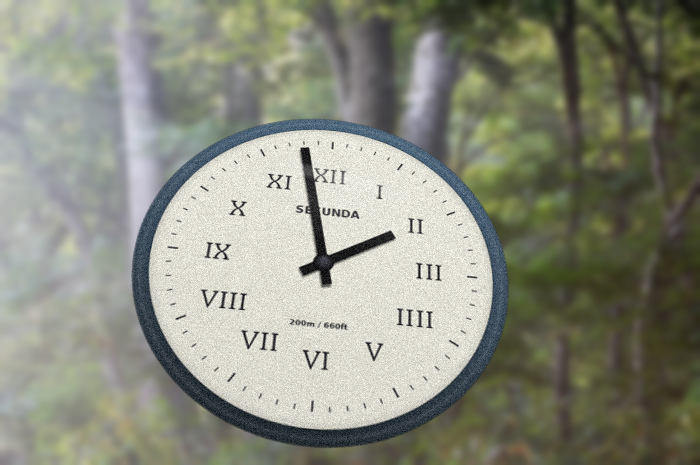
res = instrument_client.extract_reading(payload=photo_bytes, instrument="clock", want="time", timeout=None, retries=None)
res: 1:58
